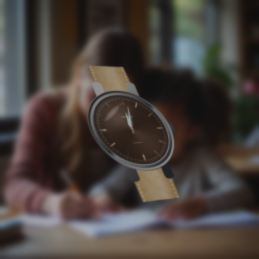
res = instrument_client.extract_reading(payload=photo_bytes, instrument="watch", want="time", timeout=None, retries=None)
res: 12:02
